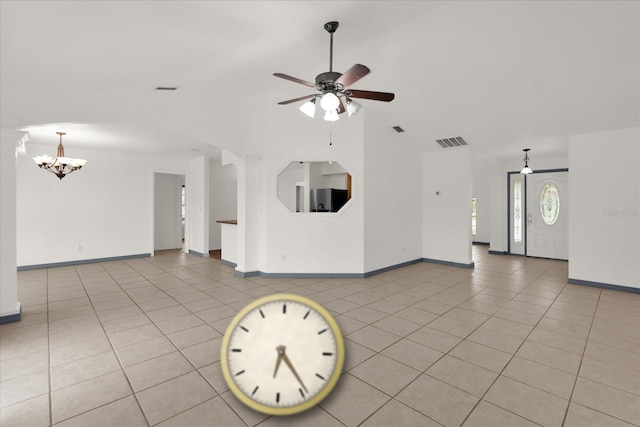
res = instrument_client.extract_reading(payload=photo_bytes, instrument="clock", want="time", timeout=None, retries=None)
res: 6:24
